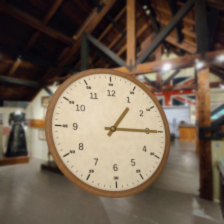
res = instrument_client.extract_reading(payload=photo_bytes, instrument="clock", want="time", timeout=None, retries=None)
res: 1:15
